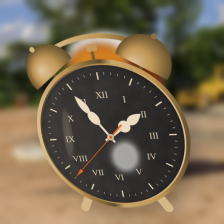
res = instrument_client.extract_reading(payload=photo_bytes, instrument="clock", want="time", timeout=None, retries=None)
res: 1:54:38
